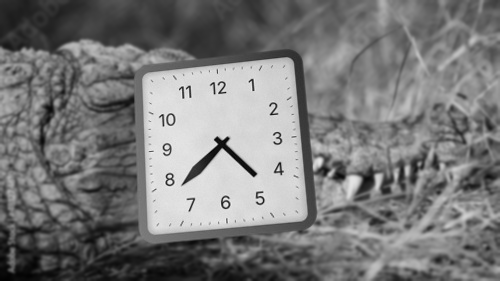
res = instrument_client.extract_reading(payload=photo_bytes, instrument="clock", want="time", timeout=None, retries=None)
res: 4:38
